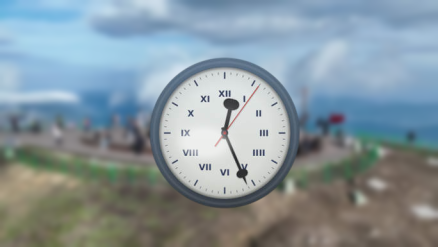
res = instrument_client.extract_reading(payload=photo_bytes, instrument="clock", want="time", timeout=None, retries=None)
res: 12:26:06
